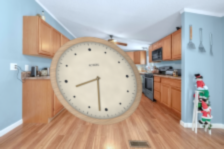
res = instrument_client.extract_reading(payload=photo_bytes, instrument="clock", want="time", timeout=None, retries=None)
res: 8:32
